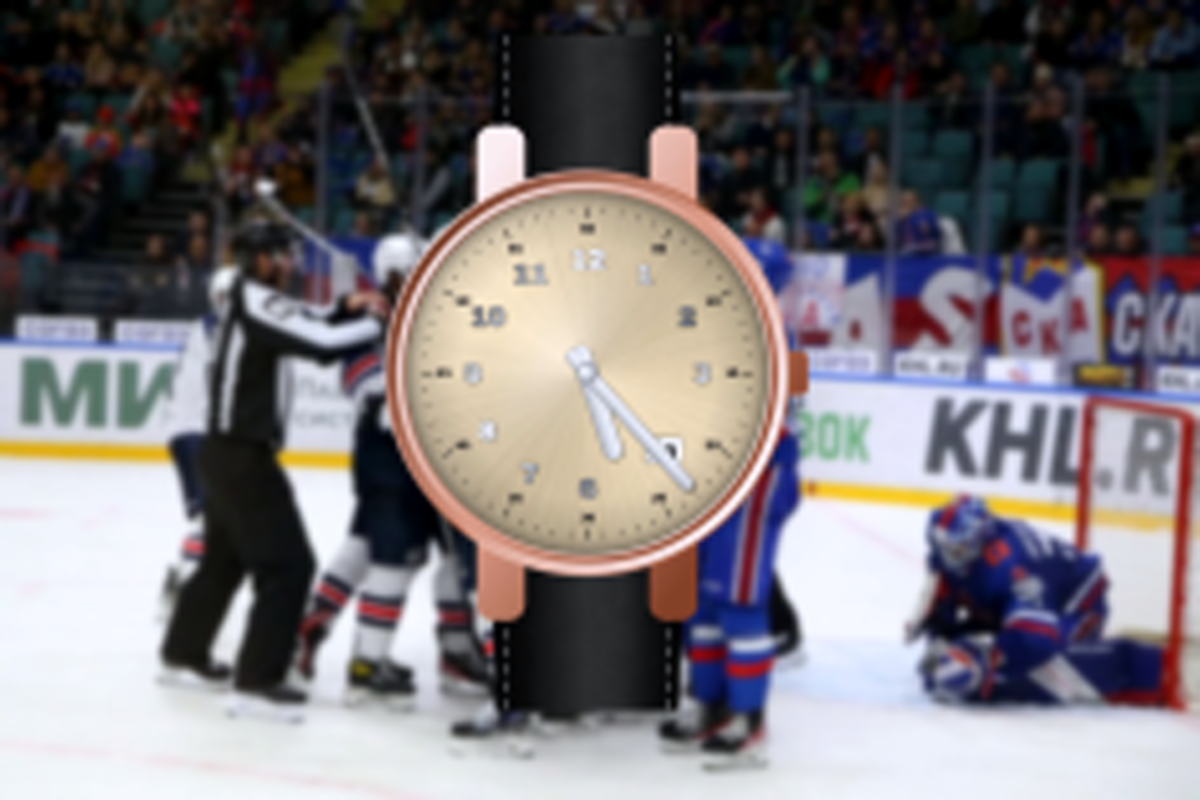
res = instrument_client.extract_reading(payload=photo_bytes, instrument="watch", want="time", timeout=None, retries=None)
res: 5:23
